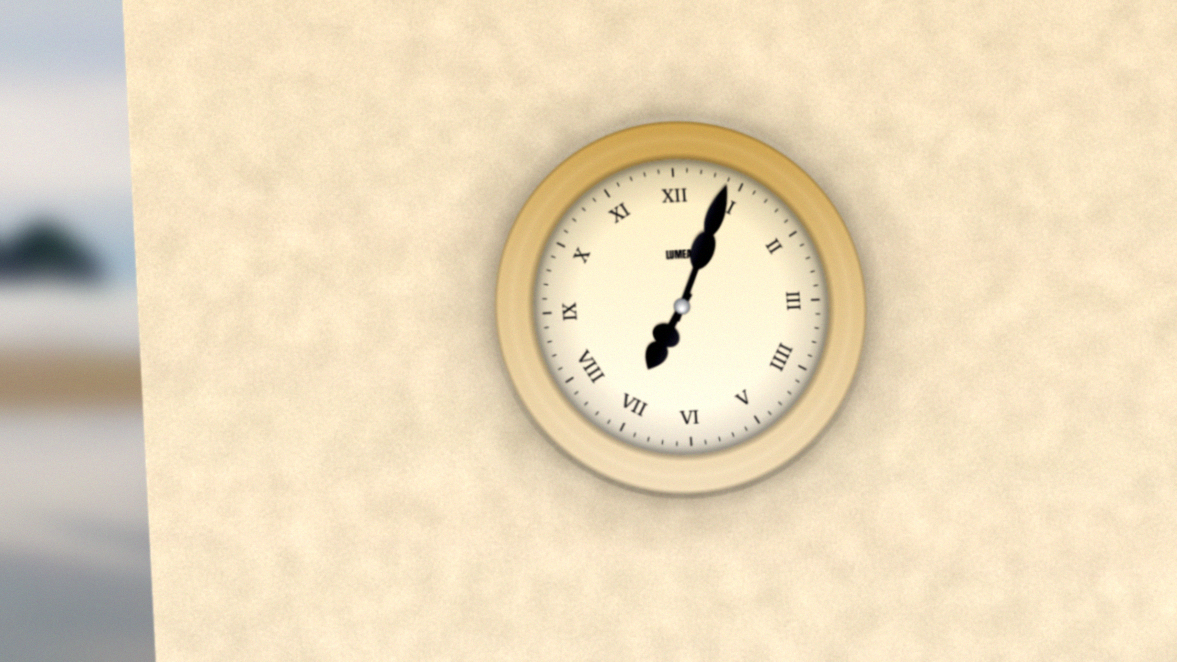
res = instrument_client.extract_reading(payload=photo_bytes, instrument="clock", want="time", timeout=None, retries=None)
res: 7:04
